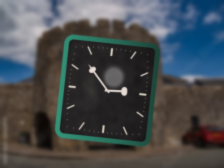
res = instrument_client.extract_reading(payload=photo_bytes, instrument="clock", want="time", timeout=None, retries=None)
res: 2:53
